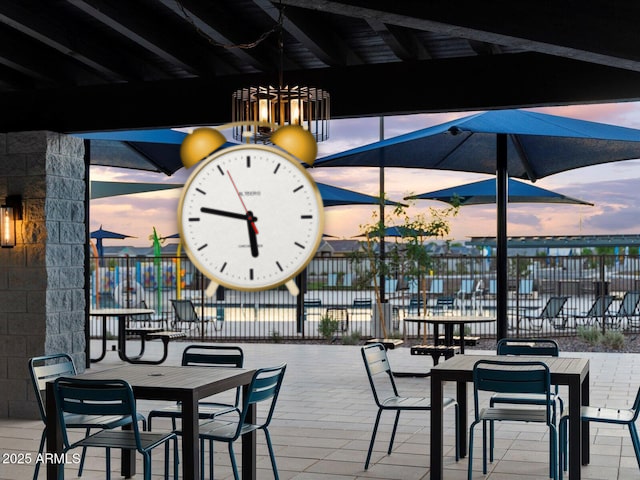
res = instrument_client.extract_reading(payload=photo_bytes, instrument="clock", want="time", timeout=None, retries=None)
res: 5:46:56
